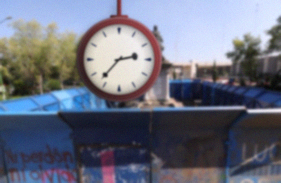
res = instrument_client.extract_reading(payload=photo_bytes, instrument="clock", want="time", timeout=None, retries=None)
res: 2:37
